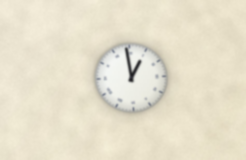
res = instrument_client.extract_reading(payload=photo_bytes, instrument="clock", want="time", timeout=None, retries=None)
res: 12:59
